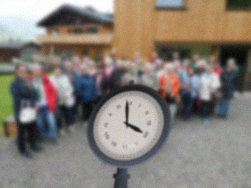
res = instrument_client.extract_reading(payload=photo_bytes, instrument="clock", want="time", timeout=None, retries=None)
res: 3:59
